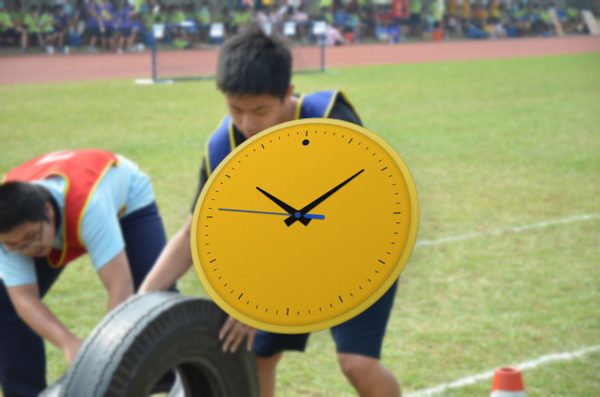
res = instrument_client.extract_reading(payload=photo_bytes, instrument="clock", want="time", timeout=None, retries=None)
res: 10:08:46
